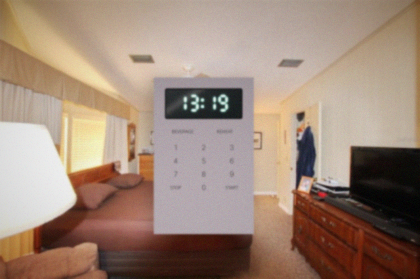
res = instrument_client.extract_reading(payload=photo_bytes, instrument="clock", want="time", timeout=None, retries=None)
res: 13:19
